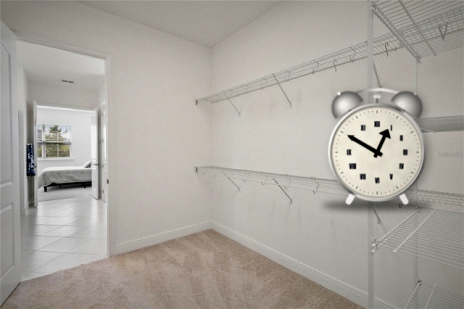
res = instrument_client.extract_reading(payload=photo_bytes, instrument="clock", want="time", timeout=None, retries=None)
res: 12:50
